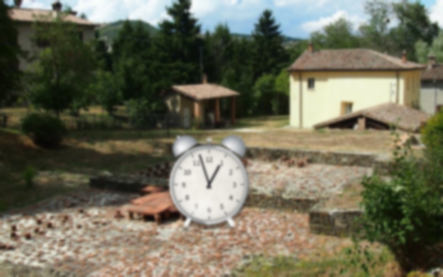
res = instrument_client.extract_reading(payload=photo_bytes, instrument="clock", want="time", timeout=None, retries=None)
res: 12:57
